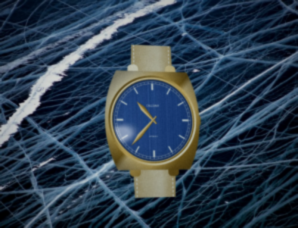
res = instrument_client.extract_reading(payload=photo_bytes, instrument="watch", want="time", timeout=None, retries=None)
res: 10:37
